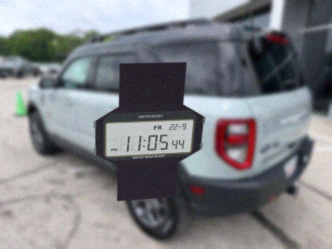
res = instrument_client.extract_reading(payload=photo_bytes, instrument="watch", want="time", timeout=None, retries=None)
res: 11:05:44
